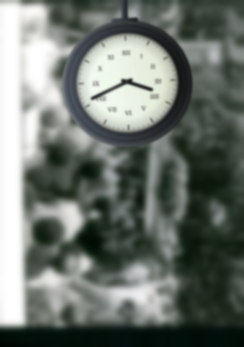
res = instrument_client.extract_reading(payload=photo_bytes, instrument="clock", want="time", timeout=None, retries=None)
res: 3:41
